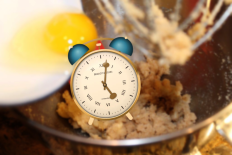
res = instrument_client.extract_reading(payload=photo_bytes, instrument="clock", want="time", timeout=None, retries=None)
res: 5:02
